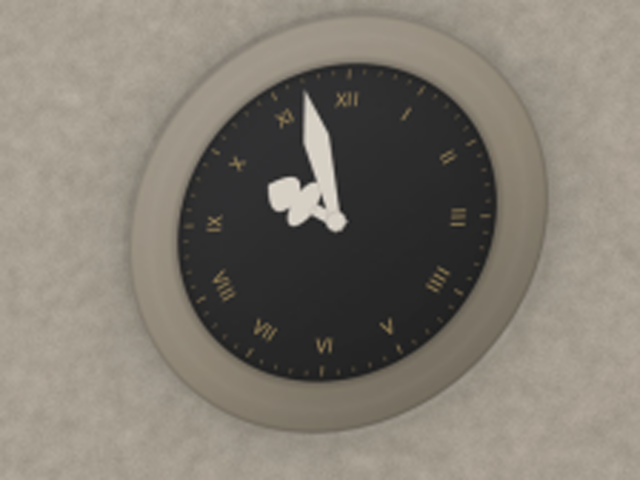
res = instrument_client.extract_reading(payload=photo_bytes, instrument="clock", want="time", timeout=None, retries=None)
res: 9:57
